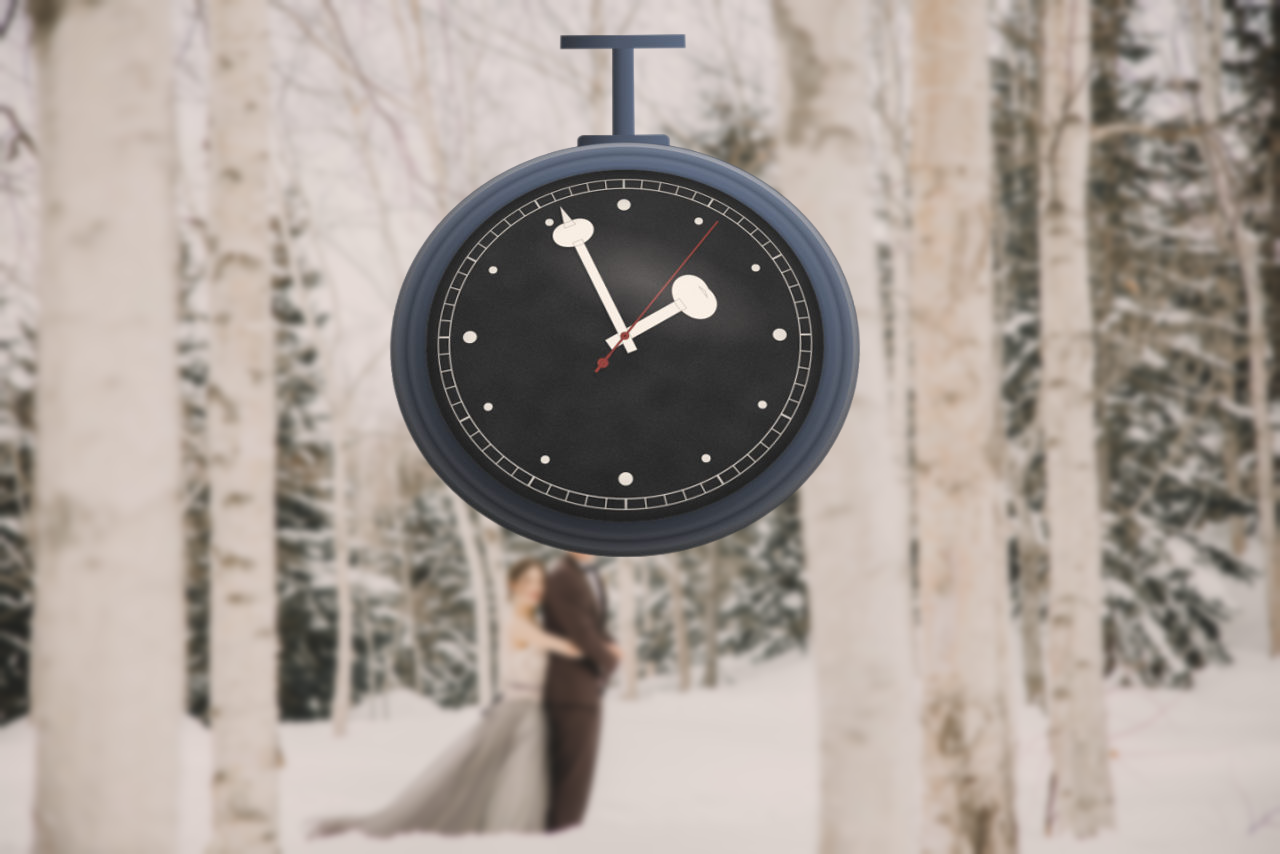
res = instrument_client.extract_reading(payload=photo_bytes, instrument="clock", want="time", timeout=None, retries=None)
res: 1:56:06
